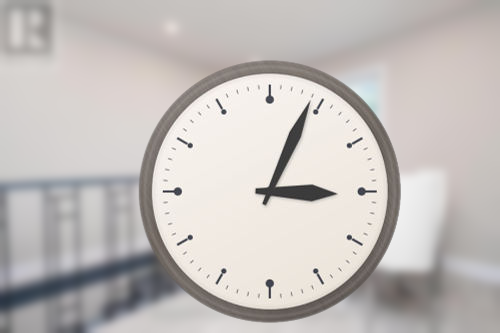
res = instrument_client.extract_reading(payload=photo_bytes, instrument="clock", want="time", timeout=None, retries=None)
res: 3:04
